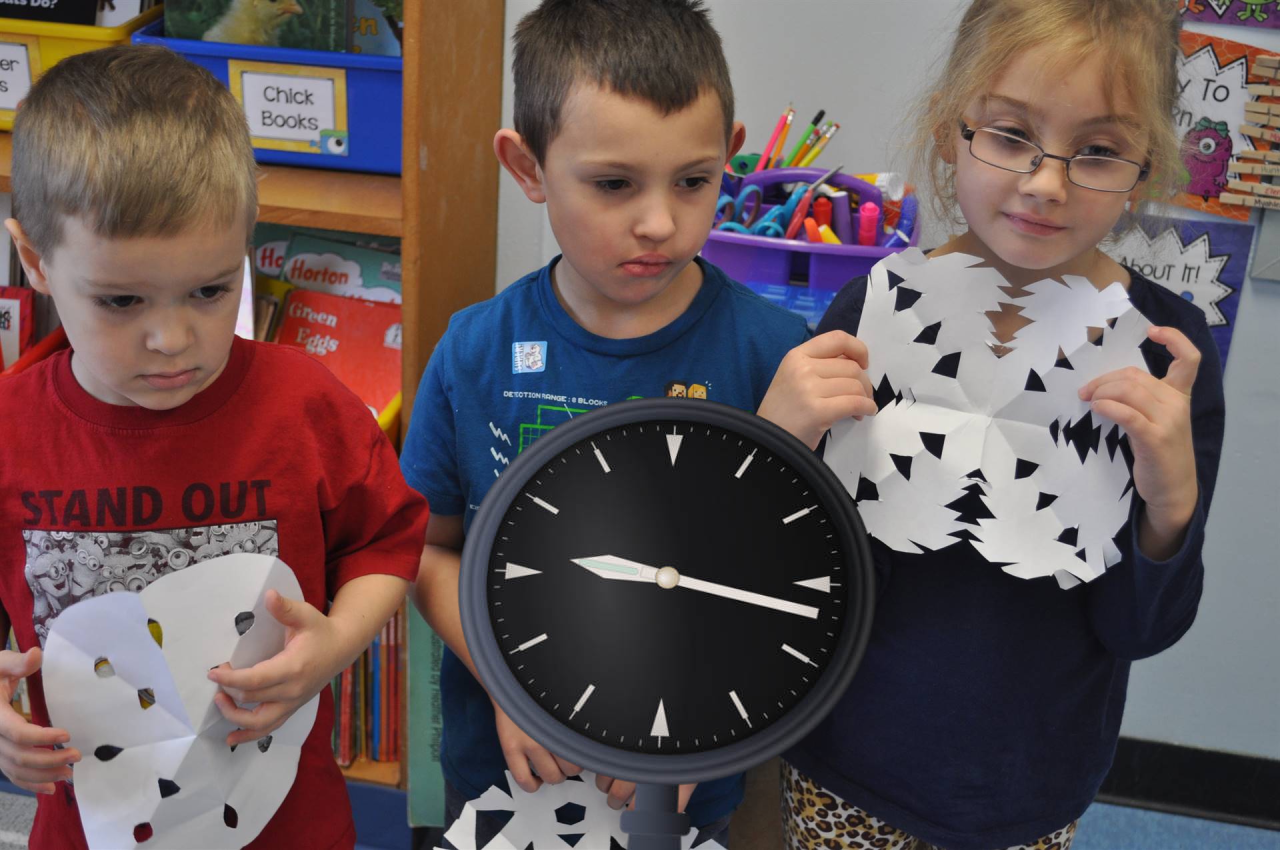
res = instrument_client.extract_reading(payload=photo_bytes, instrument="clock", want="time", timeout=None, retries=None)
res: 9:17
